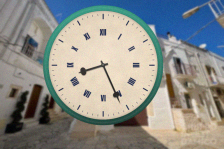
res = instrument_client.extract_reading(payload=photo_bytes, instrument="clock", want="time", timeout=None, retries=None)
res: 8:26
